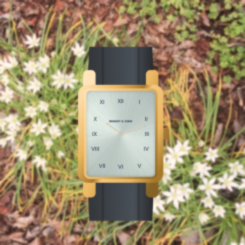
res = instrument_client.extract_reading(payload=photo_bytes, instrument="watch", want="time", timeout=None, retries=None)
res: 10:12
